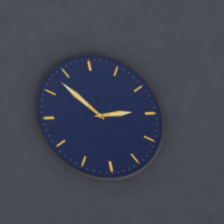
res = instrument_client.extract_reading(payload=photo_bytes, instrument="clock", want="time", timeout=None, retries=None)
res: 2:53
